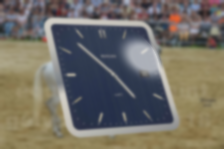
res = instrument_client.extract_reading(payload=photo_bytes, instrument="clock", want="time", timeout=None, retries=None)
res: 4:53
